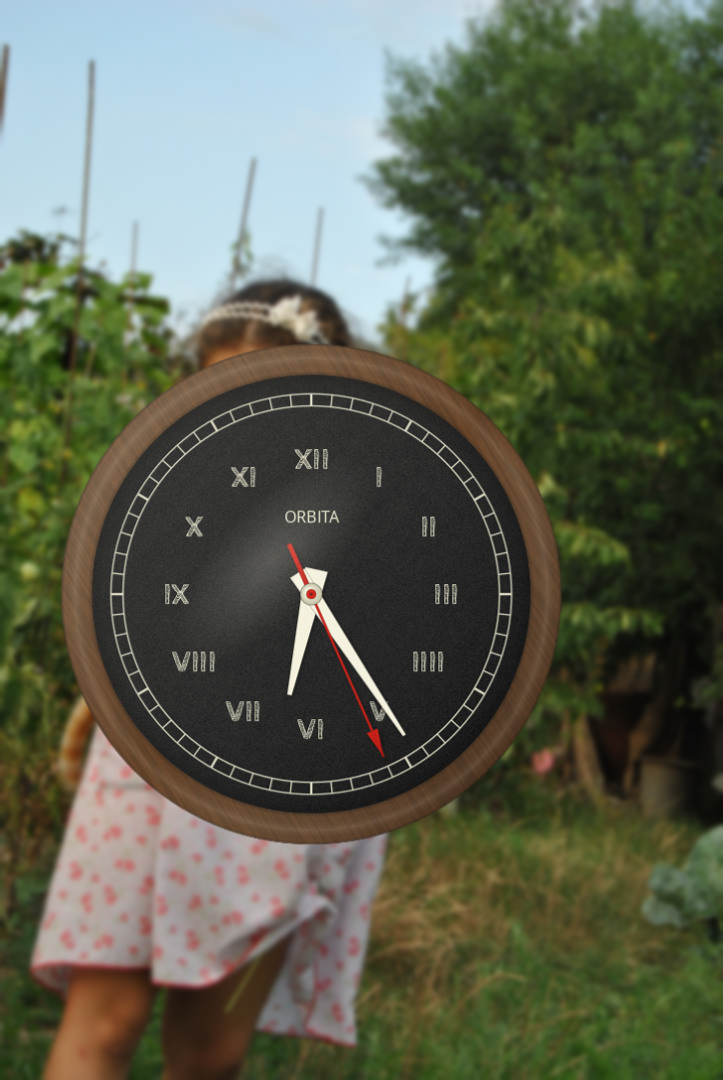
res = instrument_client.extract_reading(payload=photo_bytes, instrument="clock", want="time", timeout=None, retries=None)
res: 6:24:26
